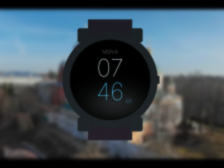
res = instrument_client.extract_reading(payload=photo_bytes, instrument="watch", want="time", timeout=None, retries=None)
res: 7:46
